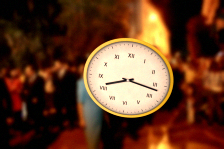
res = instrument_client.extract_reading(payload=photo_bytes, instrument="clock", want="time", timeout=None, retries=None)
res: 8:17
